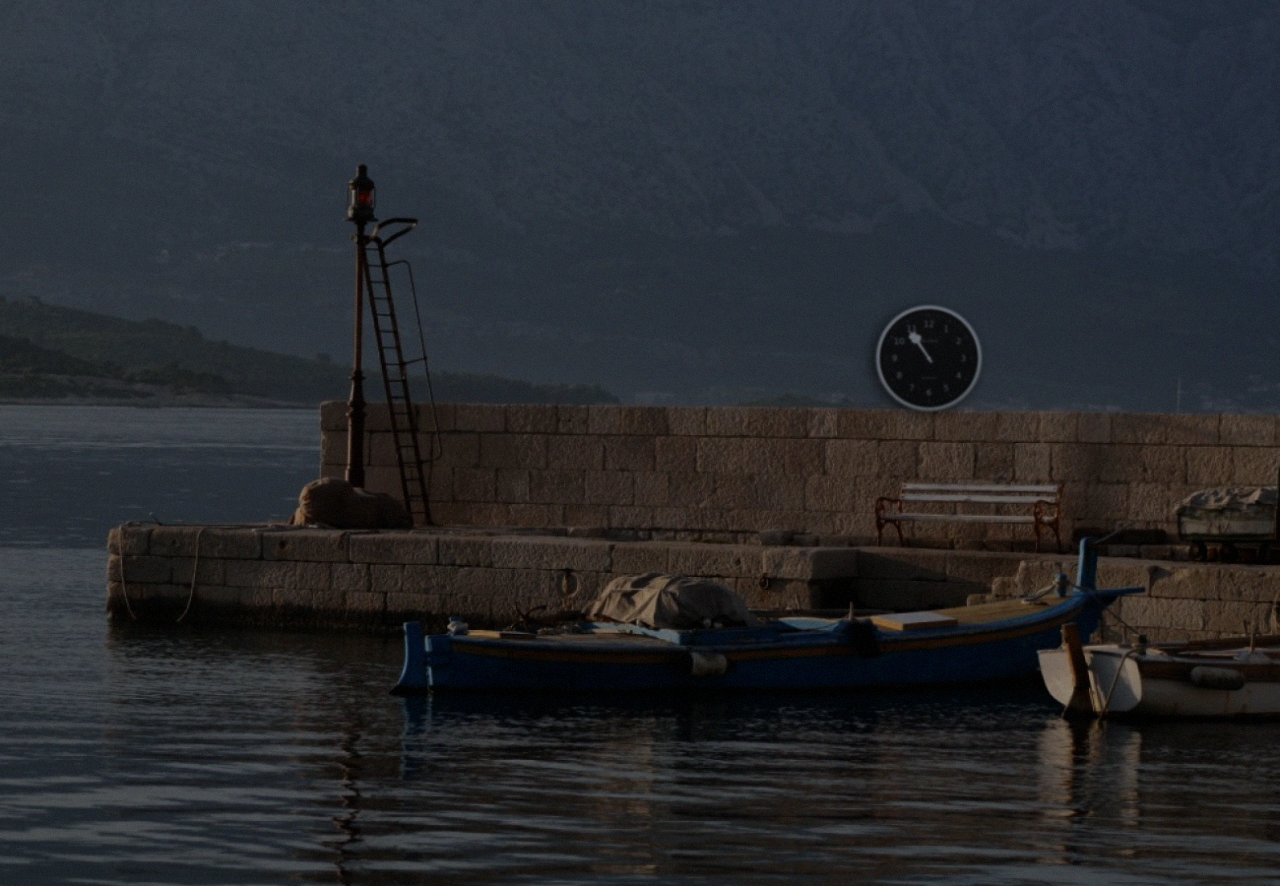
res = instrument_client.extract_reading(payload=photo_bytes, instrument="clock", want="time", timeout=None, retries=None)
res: 10:54
